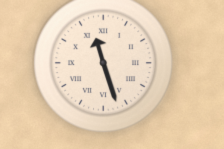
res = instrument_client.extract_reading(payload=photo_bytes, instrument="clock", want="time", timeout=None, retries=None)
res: 11:27
